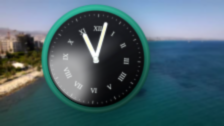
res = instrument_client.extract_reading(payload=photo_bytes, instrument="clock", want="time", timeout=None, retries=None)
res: 11:02
